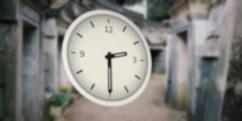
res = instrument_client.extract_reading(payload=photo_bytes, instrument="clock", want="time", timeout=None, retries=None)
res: 2:30
